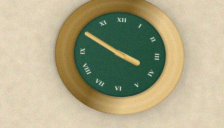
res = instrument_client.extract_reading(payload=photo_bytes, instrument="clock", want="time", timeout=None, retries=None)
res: 3:50
